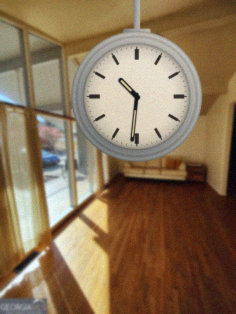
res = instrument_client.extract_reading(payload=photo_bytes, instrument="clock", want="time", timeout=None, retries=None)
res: 10:31
